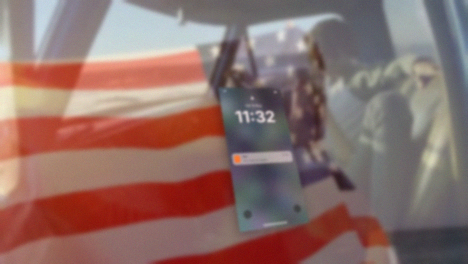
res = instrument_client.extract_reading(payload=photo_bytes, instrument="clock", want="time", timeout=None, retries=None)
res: 11:32
